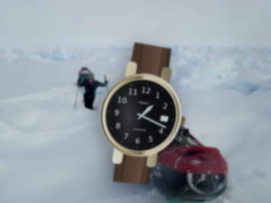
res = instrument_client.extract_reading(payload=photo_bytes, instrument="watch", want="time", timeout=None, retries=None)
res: 1:18
